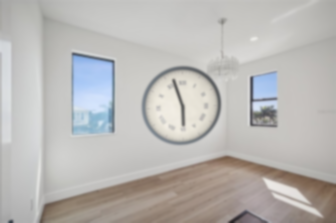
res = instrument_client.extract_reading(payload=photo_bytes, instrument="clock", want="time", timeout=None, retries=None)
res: 5:57
